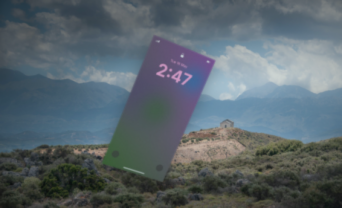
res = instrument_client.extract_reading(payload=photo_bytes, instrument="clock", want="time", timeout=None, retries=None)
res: 2:47
